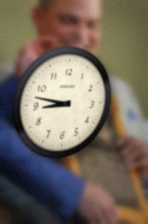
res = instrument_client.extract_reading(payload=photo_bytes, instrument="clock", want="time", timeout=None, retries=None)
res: 8:47
